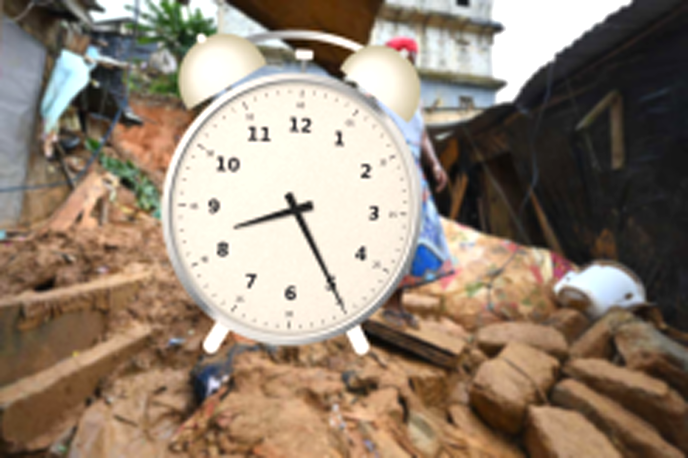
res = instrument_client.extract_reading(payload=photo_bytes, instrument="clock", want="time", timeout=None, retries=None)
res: 8:25
